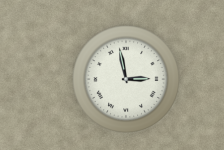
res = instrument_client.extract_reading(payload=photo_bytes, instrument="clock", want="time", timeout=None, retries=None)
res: 2:58
